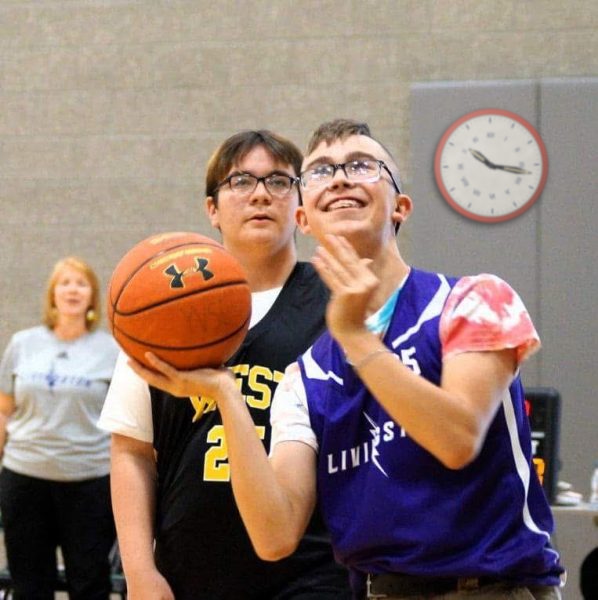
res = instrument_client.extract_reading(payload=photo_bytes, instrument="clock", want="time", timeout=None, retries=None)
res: 10:17
